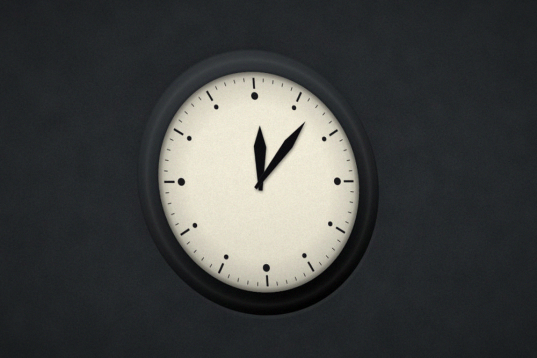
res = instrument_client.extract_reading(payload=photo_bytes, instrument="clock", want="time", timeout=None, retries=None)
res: 12:07
